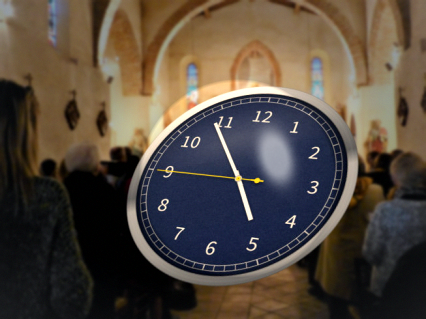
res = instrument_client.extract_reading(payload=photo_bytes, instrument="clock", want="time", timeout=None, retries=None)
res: 4:53:45
